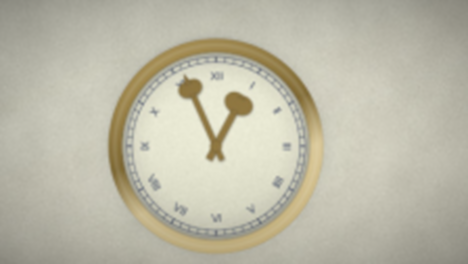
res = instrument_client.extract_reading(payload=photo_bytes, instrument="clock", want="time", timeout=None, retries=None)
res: 12:56
